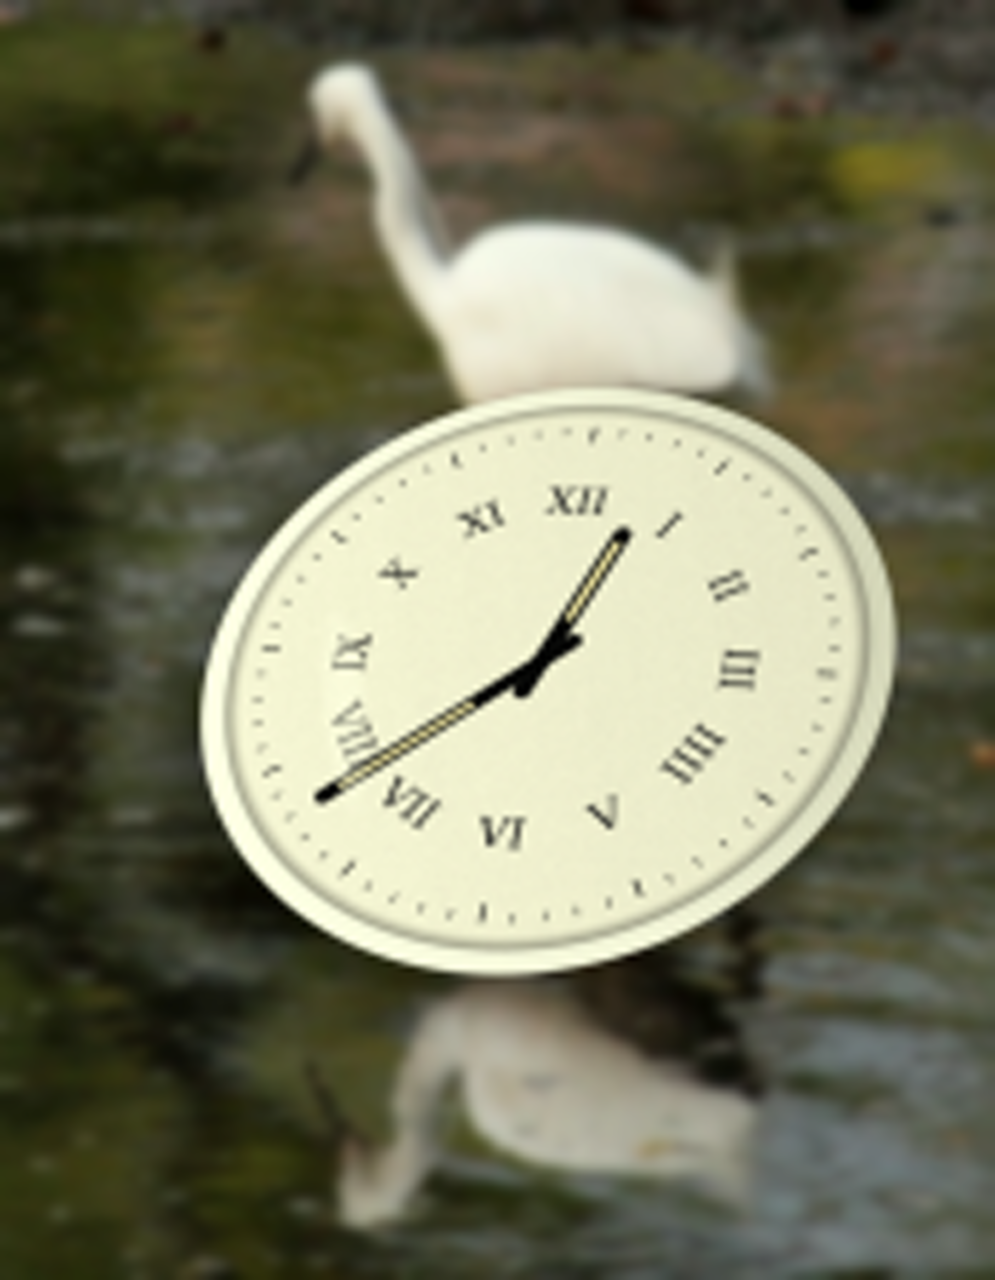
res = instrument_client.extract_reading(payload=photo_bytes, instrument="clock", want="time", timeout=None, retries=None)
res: 12:38
